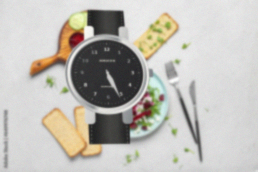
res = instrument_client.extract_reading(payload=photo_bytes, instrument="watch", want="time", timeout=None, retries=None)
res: 5:26
